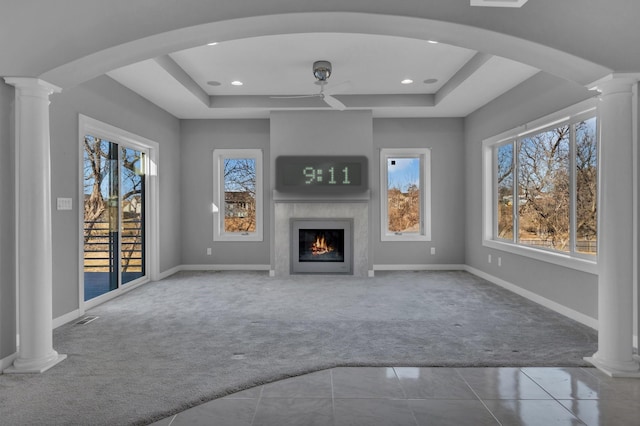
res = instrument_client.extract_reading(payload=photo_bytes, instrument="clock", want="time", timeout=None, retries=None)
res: 9:11
